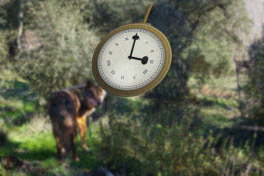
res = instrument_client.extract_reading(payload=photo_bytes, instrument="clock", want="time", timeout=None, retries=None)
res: 2:59
